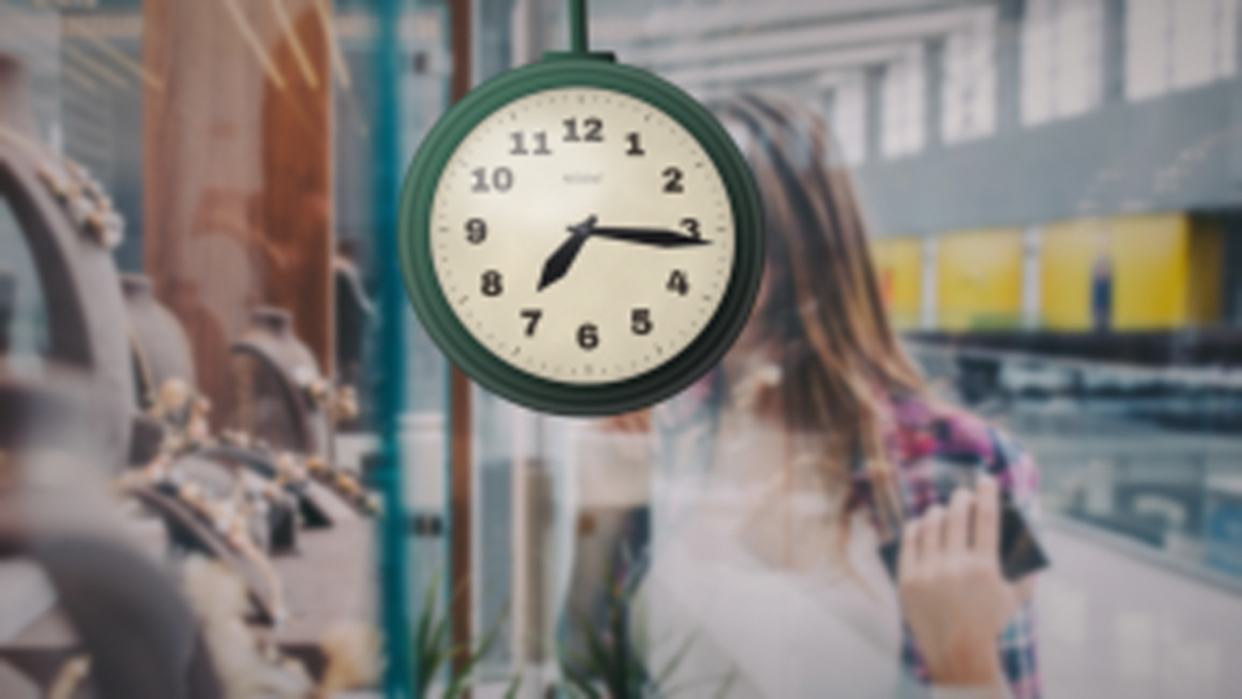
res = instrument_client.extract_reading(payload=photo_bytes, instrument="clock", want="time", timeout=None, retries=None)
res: 7:16
